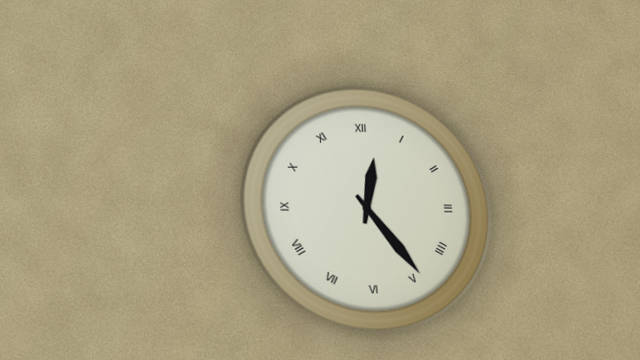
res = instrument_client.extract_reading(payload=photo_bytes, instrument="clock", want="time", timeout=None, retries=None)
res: 12:24
